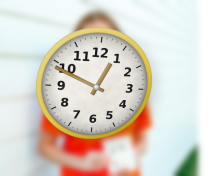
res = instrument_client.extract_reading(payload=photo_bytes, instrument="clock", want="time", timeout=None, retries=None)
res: 12:49
